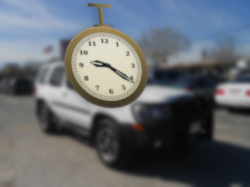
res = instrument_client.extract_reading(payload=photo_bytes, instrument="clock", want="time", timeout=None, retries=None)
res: 9:21
